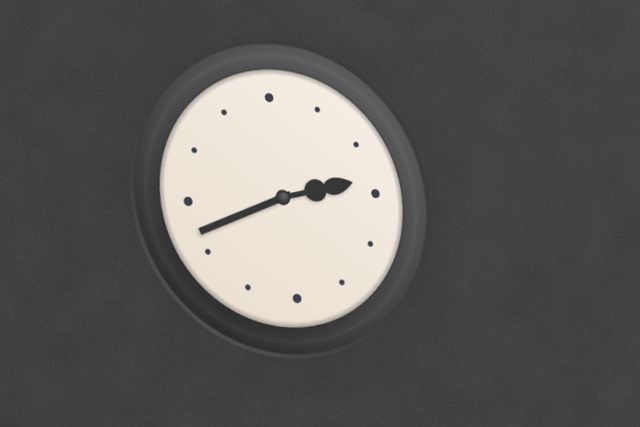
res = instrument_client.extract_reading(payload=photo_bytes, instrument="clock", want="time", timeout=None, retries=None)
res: 2:42
